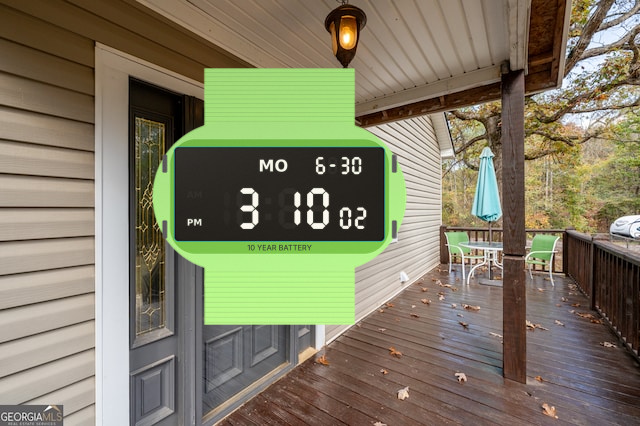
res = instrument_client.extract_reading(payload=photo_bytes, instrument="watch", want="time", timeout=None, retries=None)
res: 3:10:02
